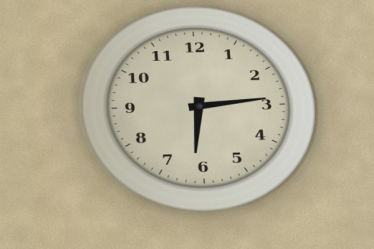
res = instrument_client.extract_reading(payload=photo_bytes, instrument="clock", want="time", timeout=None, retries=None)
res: 6:14
